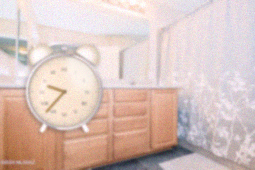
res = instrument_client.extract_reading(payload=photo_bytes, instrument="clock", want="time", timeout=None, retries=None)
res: 9:37
